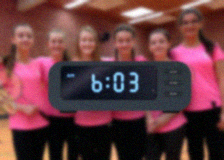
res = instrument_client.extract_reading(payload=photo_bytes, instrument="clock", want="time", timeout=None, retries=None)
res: 6:03
